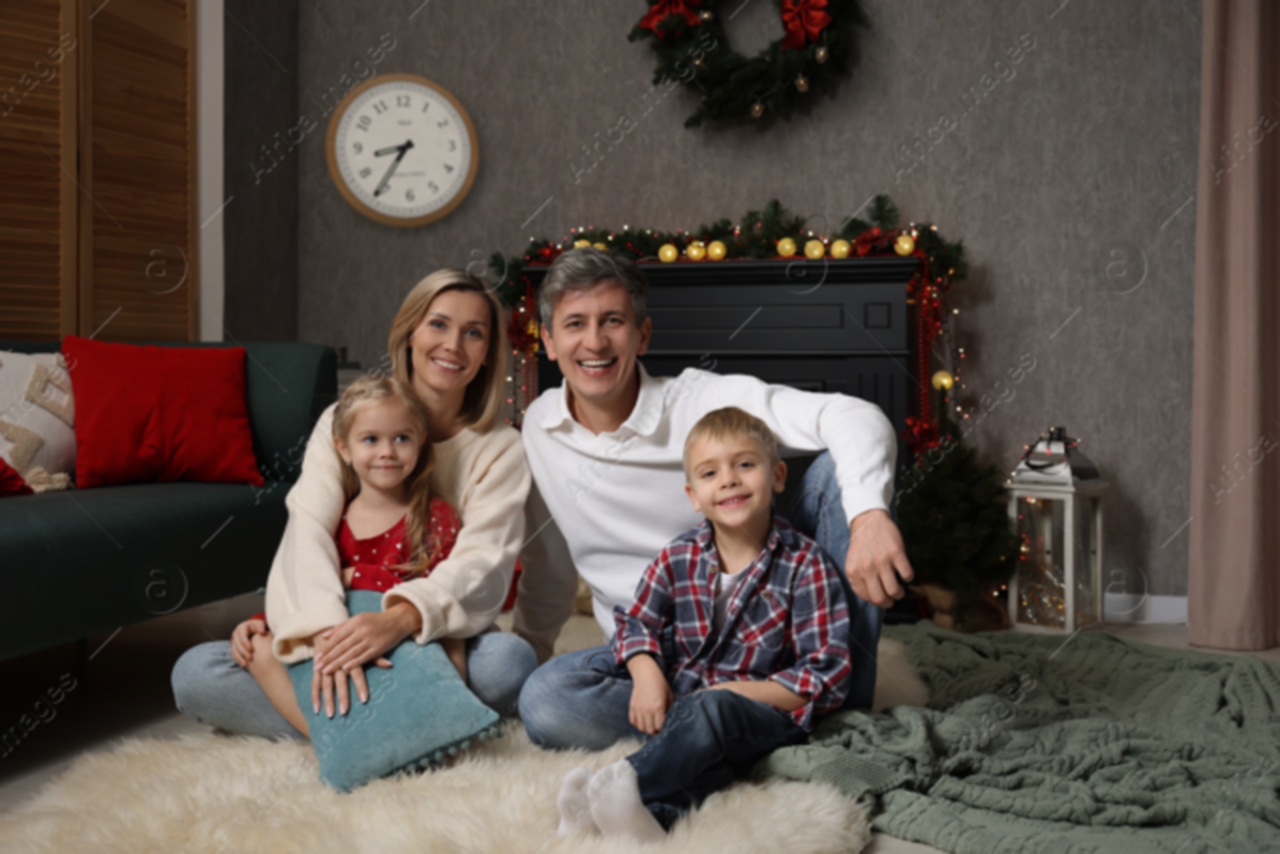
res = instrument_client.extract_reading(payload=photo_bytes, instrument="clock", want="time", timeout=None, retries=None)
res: 8:36
